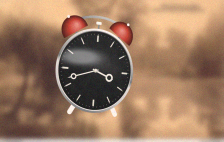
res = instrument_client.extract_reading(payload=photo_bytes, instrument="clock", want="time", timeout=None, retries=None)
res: 3:42
